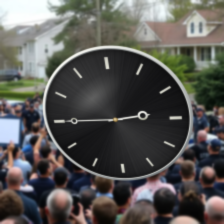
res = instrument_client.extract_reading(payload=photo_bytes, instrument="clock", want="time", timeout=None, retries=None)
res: 2:45
